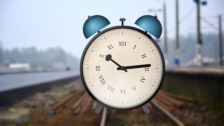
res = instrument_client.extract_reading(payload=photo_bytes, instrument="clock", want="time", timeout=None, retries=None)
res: 10:14
